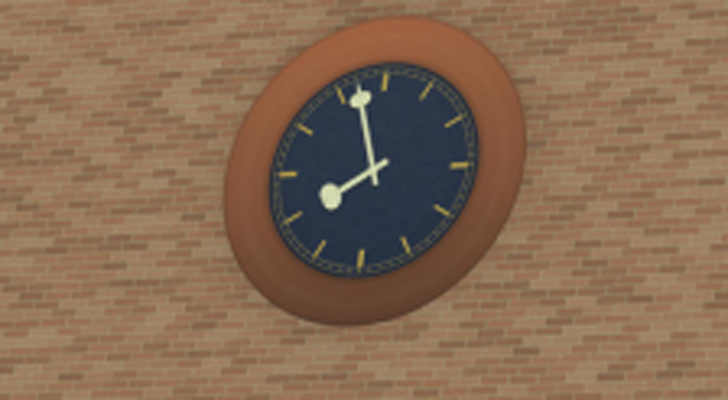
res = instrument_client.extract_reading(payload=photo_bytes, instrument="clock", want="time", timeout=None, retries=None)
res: 7:57
